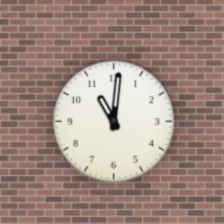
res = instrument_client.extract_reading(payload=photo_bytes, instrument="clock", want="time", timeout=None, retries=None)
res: 11:01
